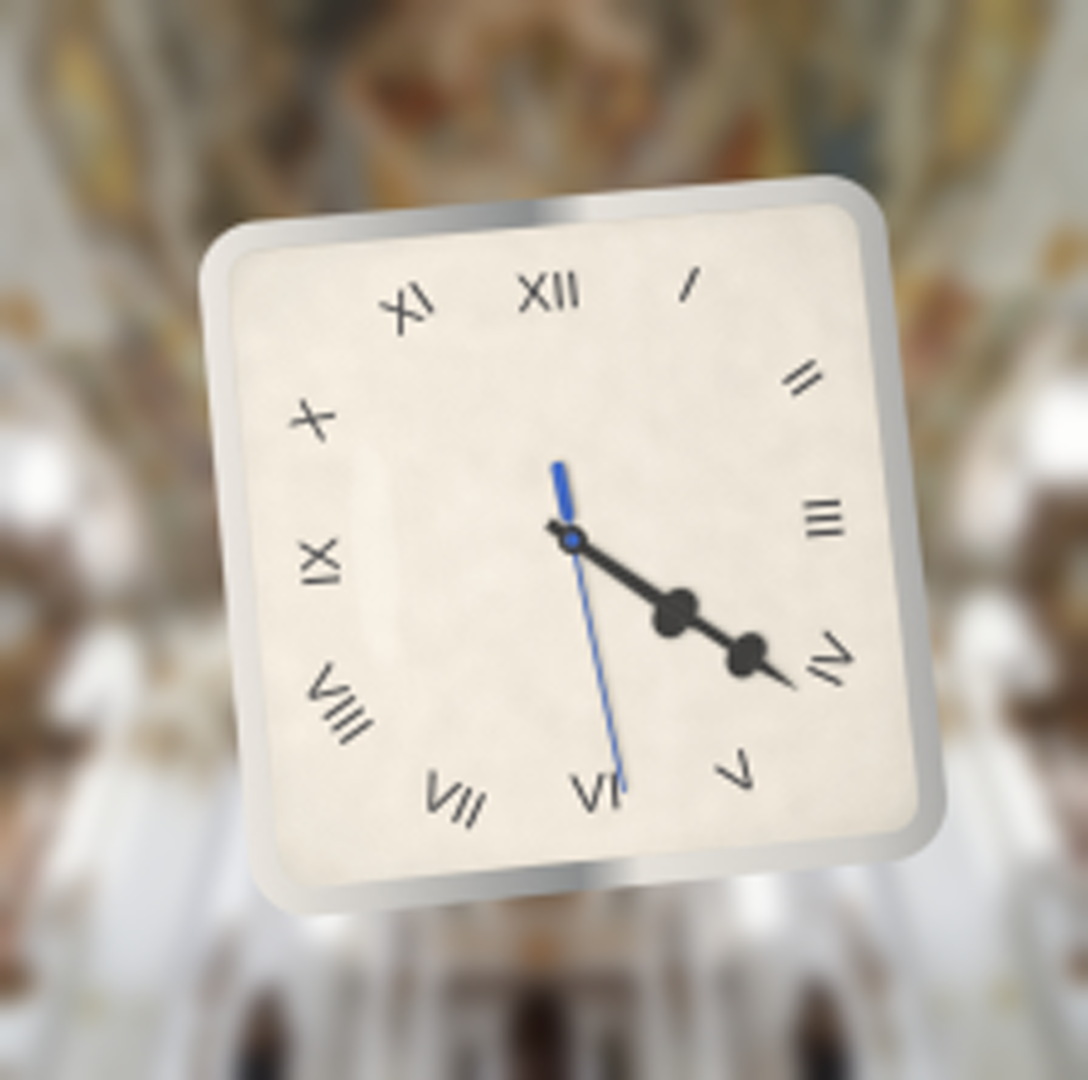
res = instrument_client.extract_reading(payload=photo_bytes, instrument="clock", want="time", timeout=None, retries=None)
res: 4:21:29
